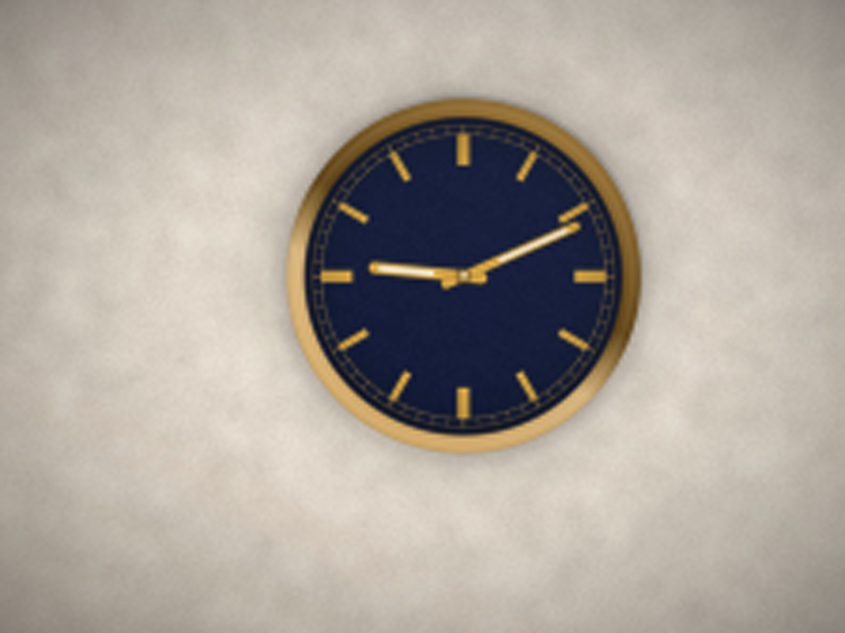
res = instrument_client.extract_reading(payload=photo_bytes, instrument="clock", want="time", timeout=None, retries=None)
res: 9:11
